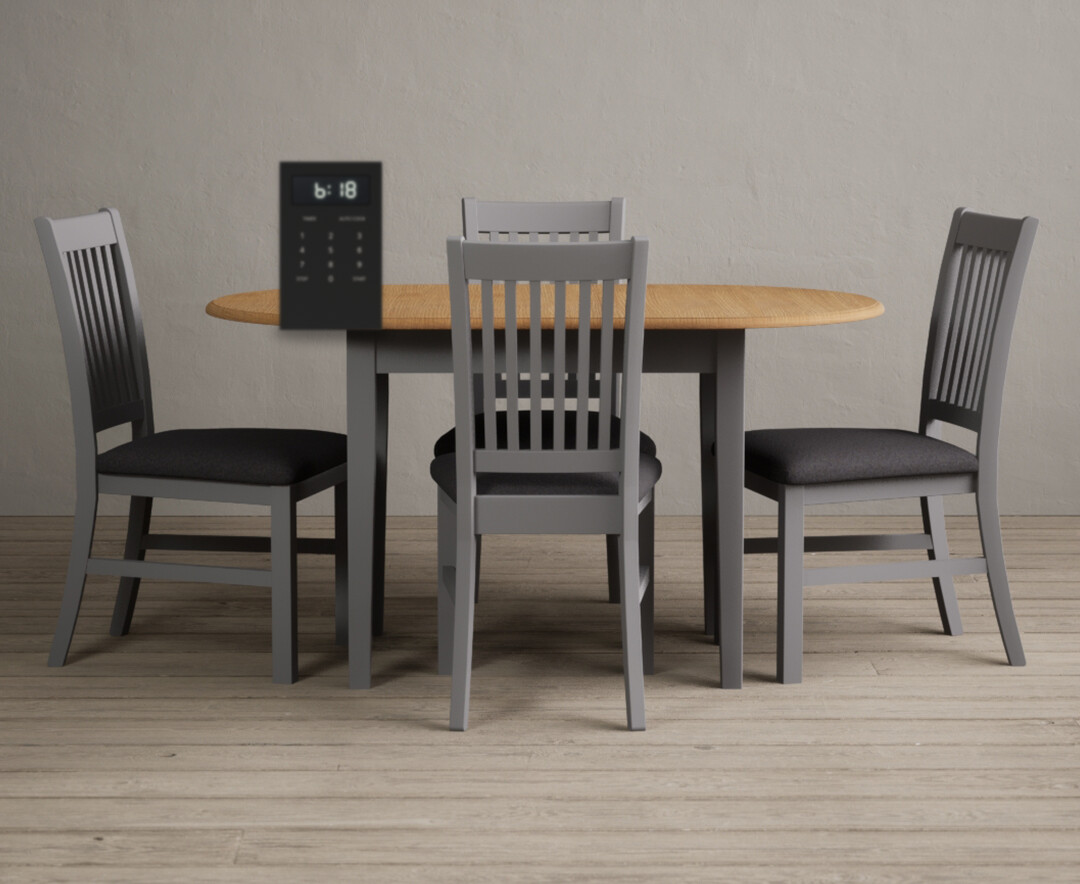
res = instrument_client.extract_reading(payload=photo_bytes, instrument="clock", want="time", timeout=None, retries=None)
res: 6:18
